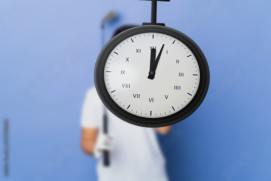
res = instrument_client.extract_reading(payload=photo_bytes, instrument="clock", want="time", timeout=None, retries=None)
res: 12:03
